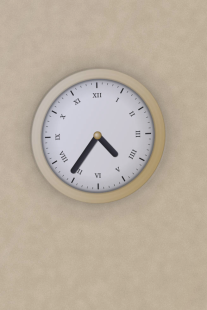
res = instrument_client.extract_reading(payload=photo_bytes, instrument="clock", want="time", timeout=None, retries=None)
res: 4:36
